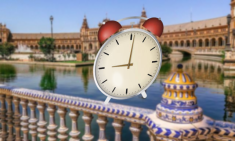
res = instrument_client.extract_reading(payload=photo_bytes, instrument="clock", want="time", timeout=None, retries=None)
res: 9:01
